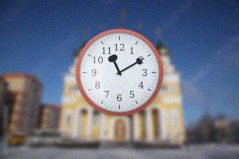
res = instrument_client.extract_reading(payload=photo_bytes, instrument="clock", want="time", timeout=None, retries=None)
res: 11:10
